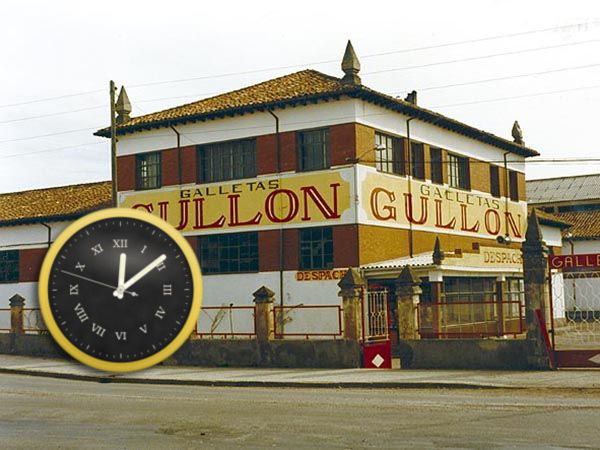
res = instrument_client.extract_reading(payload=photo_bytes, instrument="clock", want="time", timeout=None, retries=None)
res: 12:08:48
